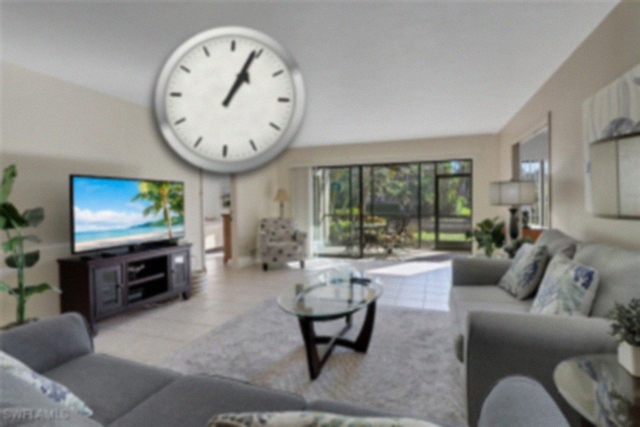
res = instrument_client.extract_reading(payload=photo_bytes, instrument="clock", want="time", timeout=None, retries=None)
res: 1:04
